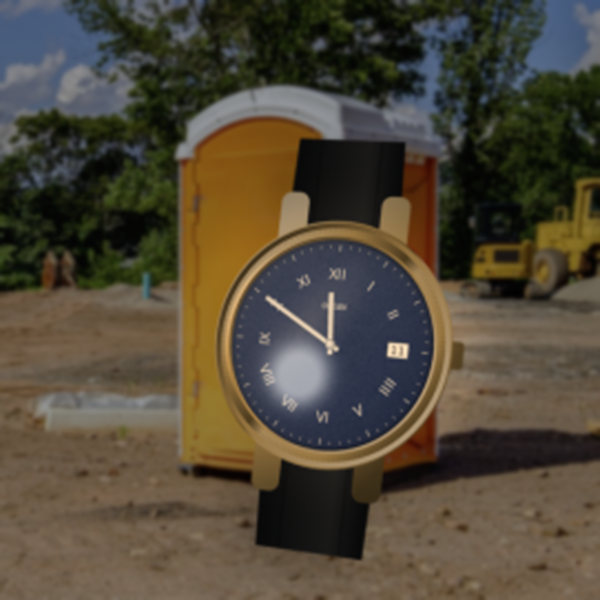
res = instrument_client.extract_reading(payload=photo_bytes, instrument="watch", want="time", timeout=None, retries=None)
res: 11:50
